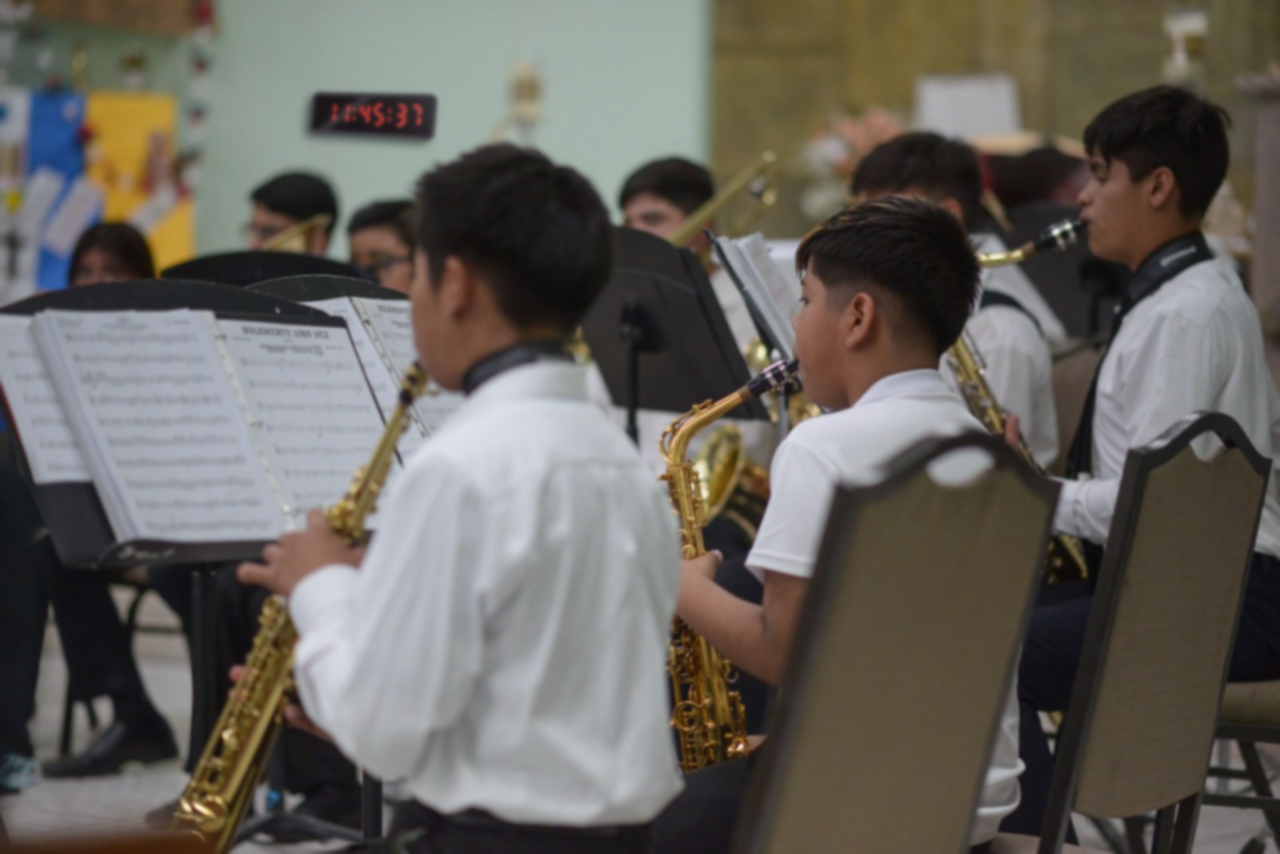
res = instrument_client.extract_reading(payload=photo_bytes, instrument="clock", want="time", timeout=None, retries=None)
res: 11:45:37
